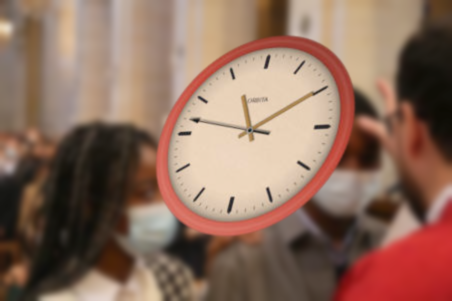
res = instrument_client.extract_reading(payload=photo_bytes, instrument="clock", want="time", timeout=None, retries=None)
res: 11:09:47
